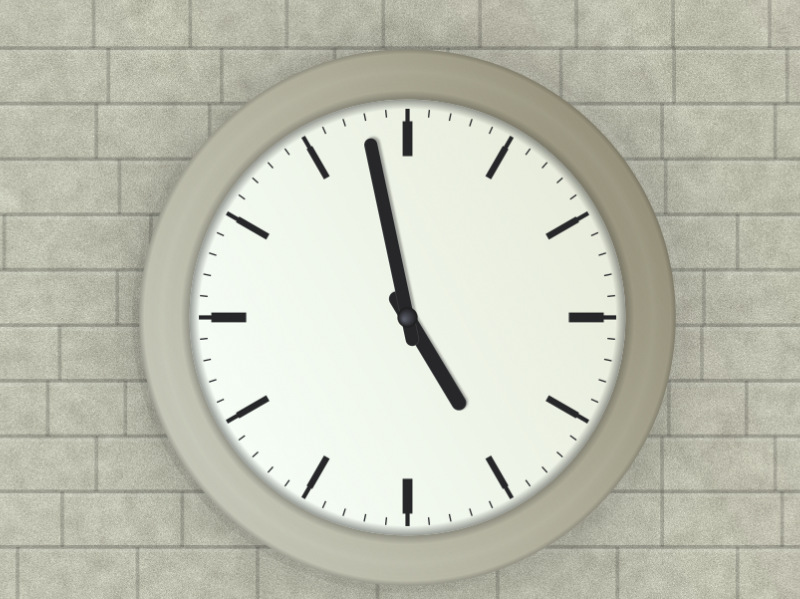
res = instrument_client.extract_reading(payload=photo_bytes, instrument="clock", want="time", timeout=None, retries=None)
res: 4:58
